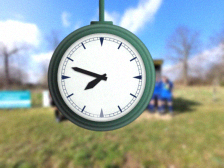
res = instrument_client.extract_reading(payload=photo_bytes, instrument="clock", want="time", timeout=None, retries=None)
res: 7:48
